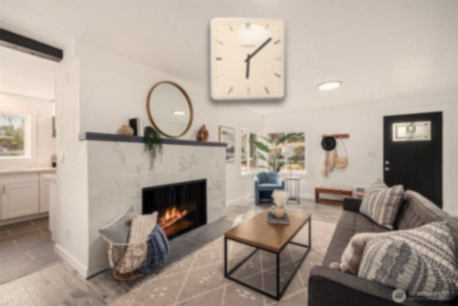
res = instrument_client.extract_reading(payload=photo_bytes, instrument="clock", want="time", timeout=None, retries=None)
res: 6:08
